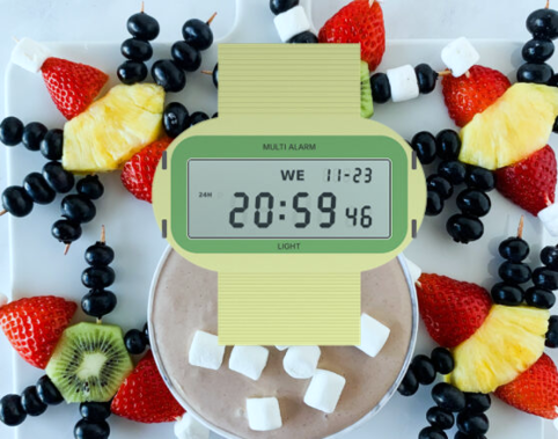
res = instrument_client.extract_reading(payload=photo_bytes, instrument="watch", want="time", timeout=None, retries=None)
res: 20:59:46
